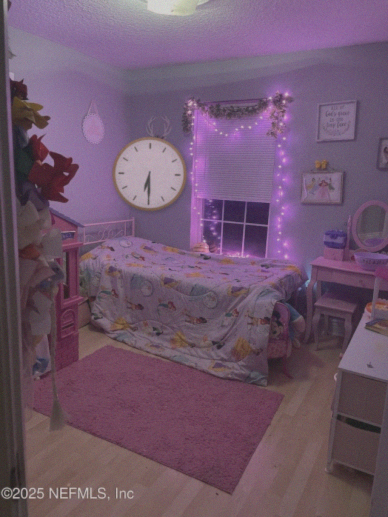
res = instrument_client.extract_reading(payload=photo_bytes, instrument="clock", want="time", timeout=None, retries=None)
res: 6:30
